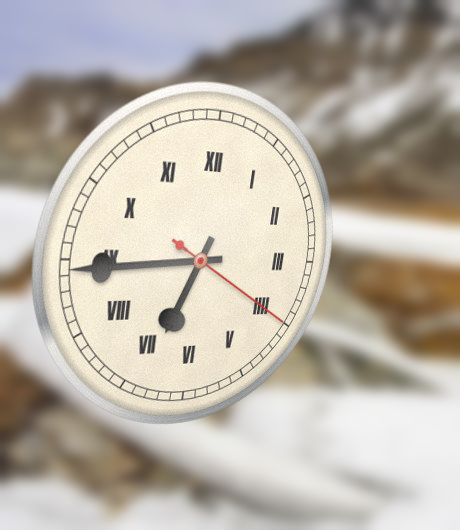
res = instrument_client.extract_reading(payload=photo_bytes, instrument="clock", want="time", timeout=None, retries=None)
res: 6:44:20
